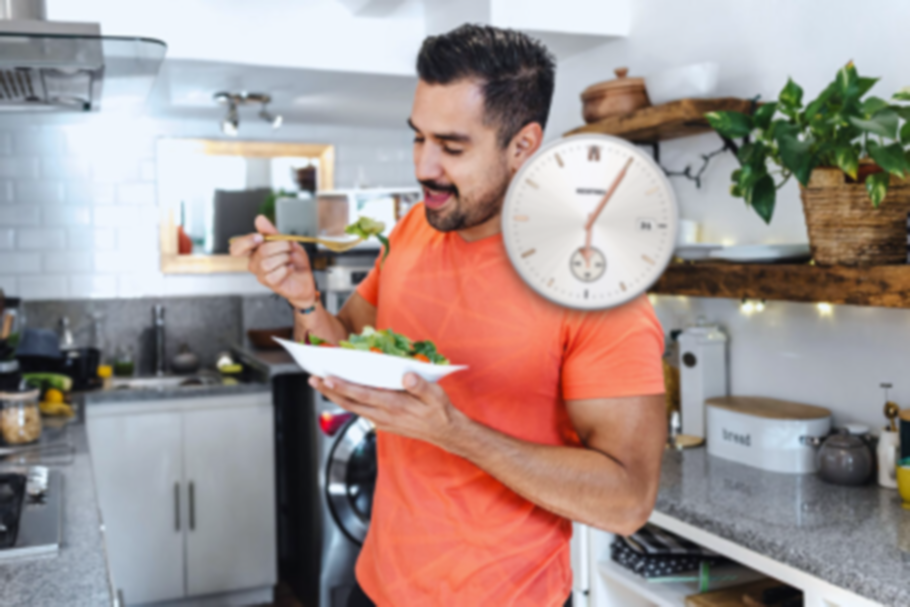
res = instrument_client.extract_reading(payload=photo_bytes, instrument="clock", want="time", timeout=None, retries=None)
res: 6:05
